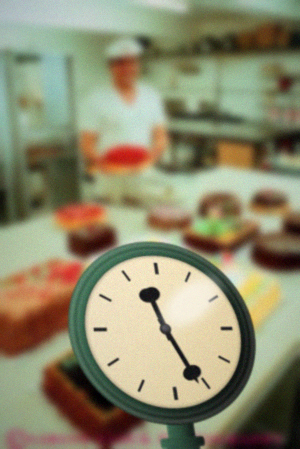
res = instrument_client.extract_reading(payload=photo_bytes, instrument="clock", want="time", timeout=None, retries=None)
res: 11:26
